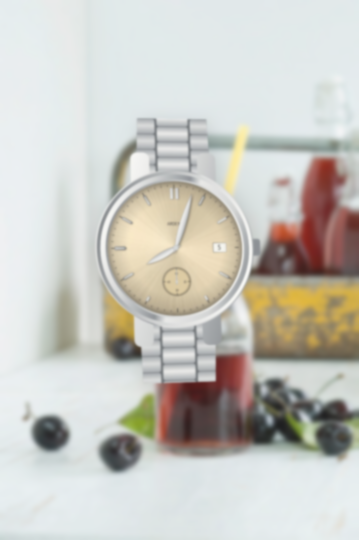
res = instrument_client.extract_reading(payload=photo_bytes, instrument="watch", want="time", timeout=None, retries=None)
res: 8:03
